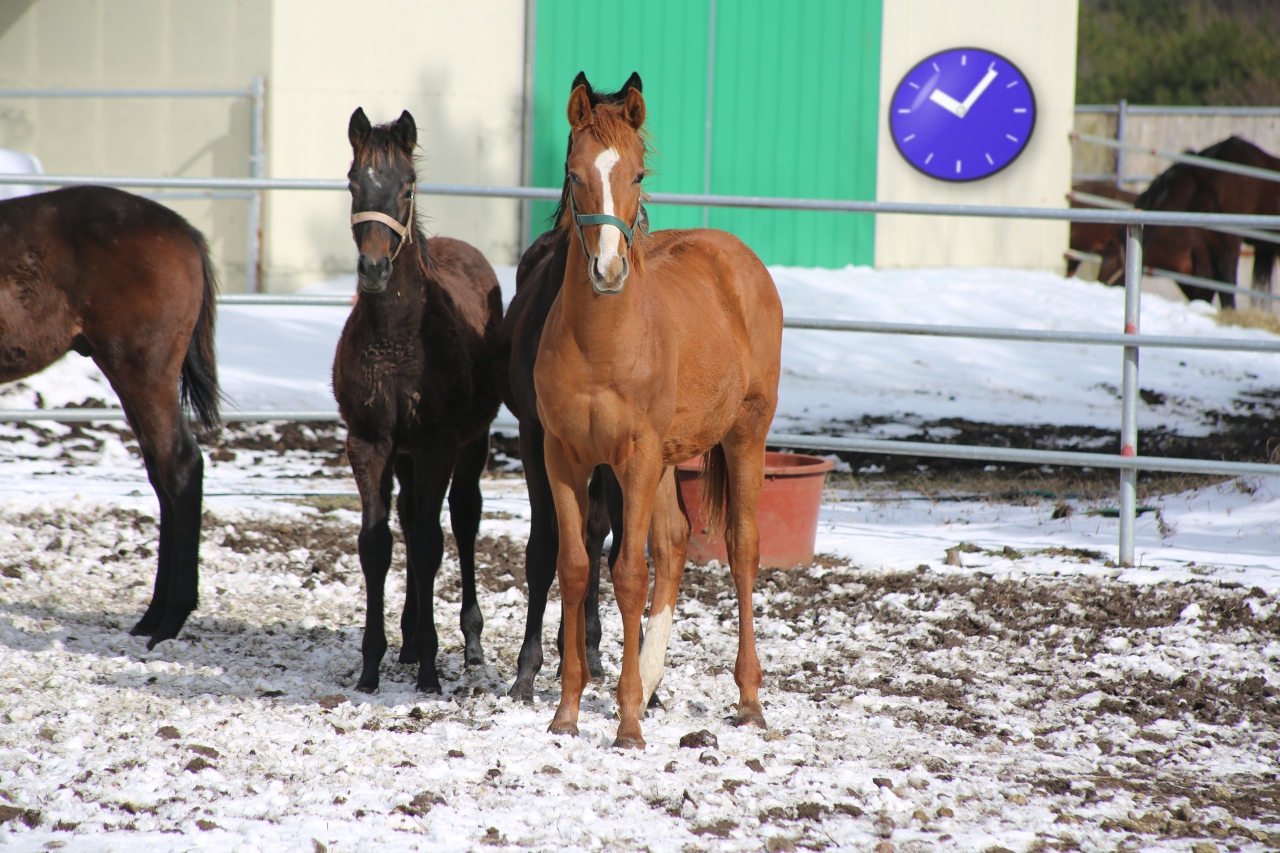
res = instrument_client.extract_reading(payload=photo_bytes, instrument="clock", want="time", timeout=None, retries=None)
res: 10:06
